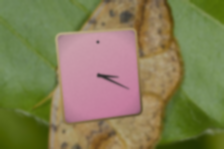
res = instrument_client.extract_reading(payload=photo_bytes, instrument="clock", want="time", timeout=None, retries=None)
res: 3:20
